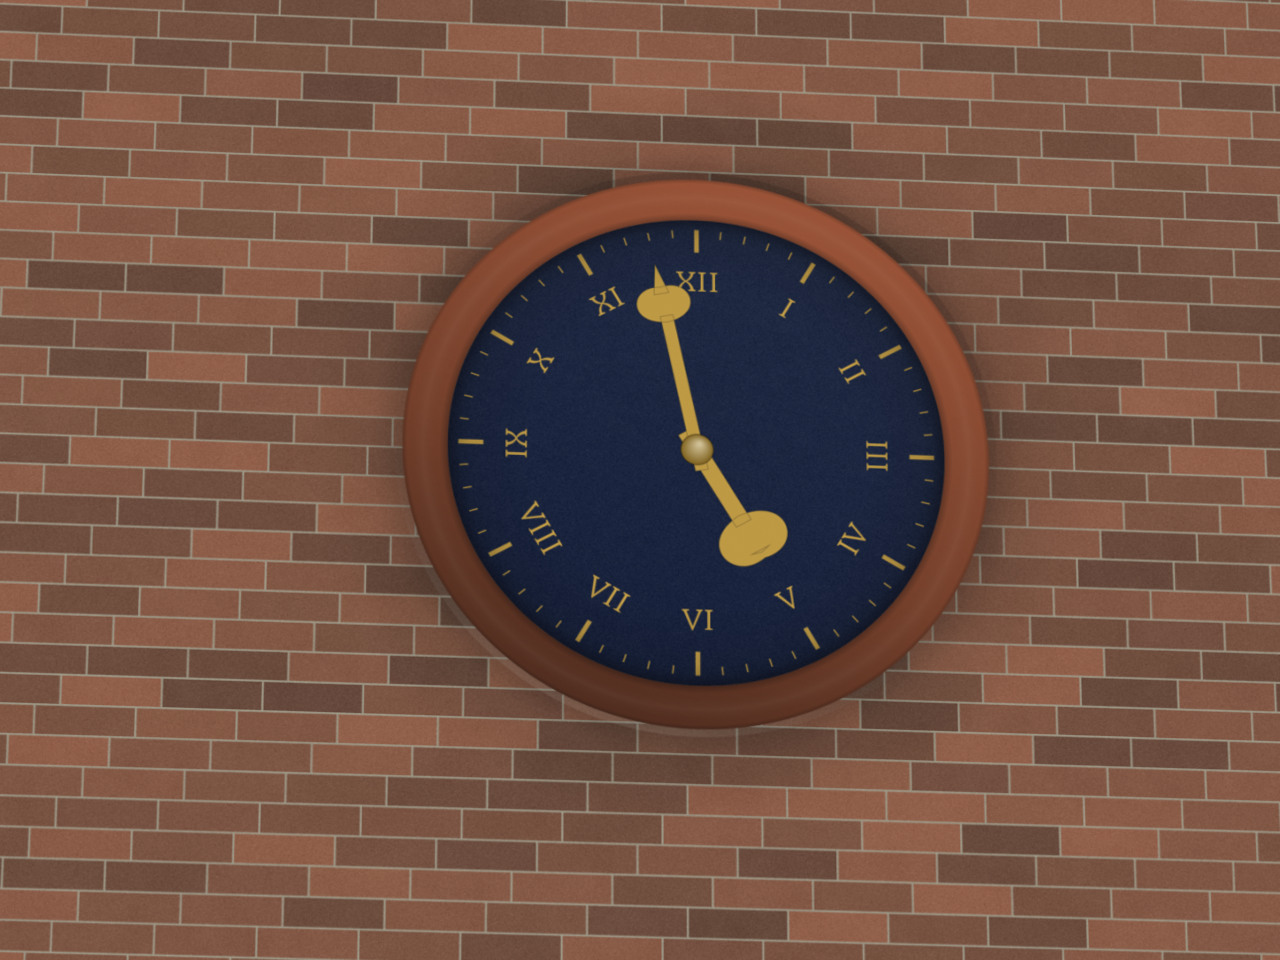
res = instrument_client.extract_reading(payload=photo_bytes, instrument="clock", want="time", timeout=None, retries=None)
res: 4:58
